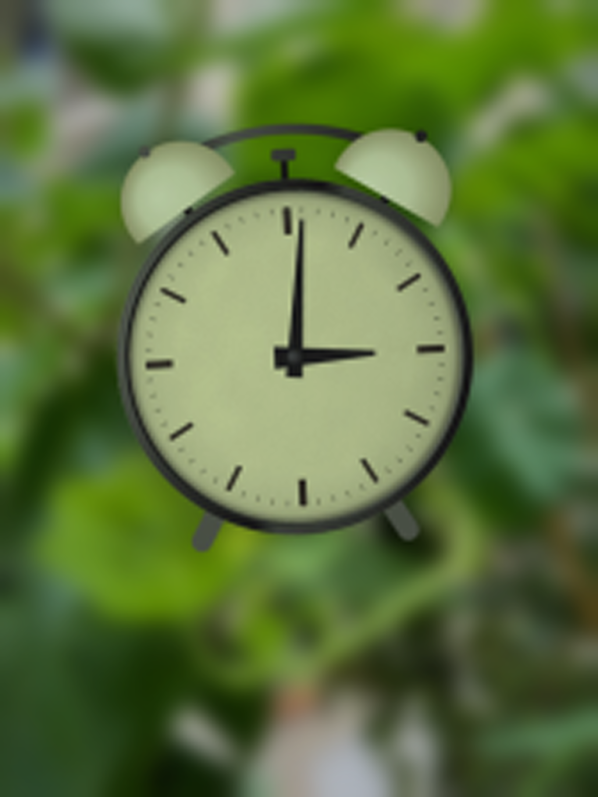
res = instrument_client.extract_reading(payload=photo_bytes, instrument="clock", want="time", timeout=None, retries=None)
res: 3:01
